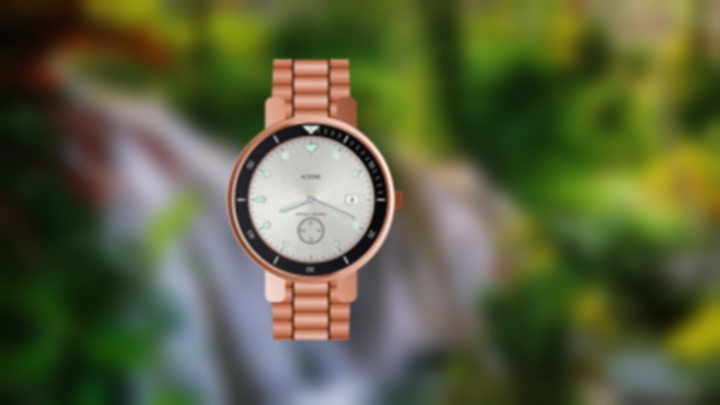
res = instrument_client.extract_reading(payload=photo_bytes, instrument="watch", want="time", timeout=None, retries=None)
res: 8:19
